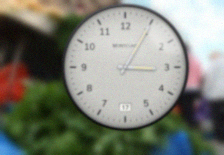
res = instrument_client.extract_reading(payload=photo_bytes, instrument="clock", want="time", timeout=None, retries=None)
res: 3:05
